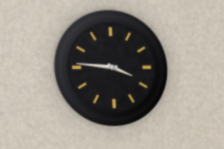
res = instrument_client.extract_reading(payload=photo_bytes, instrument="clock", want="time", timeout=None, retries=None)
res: 3:46
